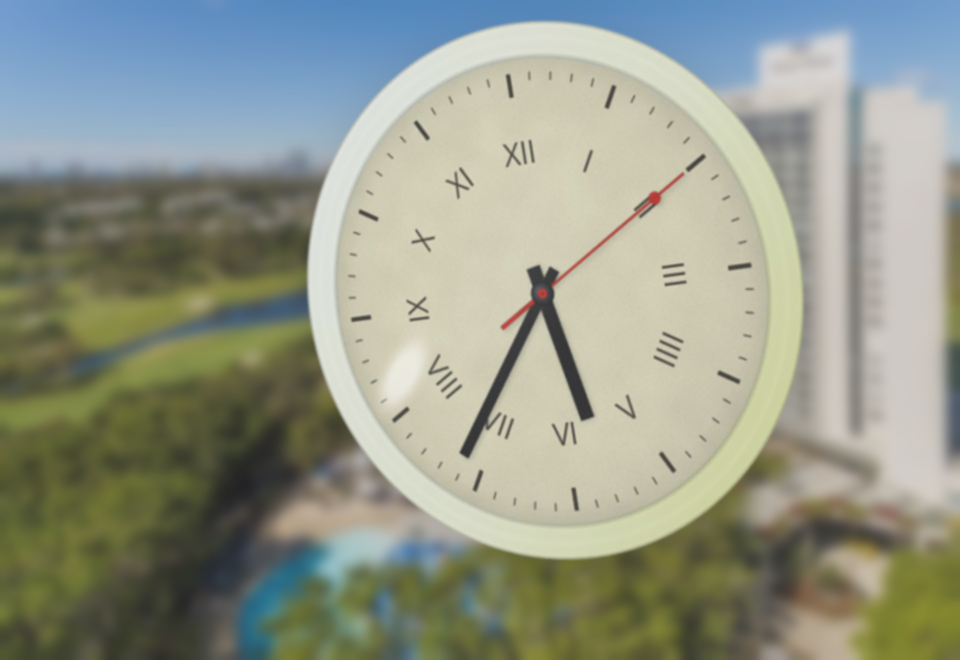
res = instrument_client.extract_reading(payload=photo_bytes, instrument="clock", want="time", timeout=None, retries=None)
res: 5:36:10
